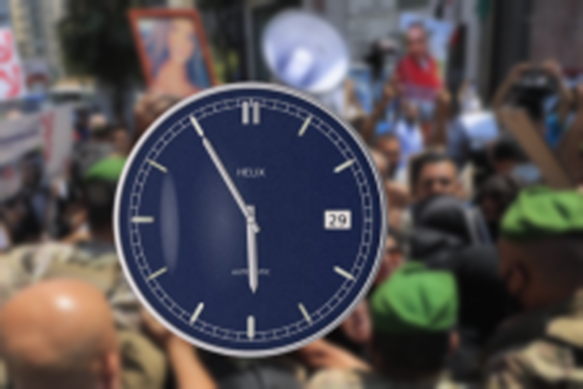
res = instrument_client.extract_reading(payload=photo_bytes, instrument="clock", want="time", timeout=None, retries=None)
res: 5:55
